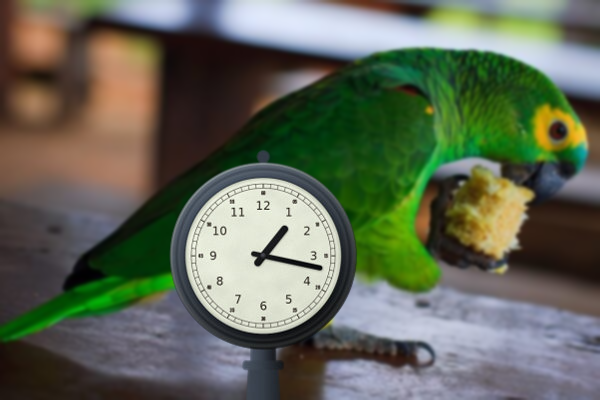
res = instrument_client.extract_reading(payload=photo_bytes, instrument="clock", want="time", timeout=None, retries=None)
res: 1:17
